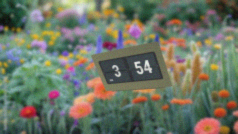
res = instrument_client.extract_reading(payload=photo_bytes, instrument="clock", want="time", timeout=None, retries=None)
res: 3:54
